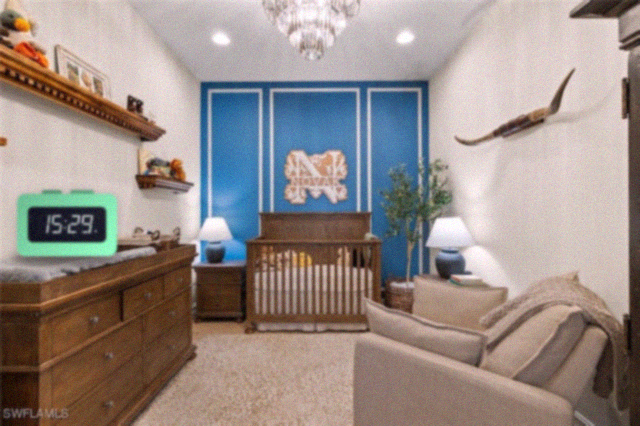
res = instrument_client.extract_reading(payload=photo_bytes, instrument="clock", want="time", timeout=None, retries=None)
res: 15:29
